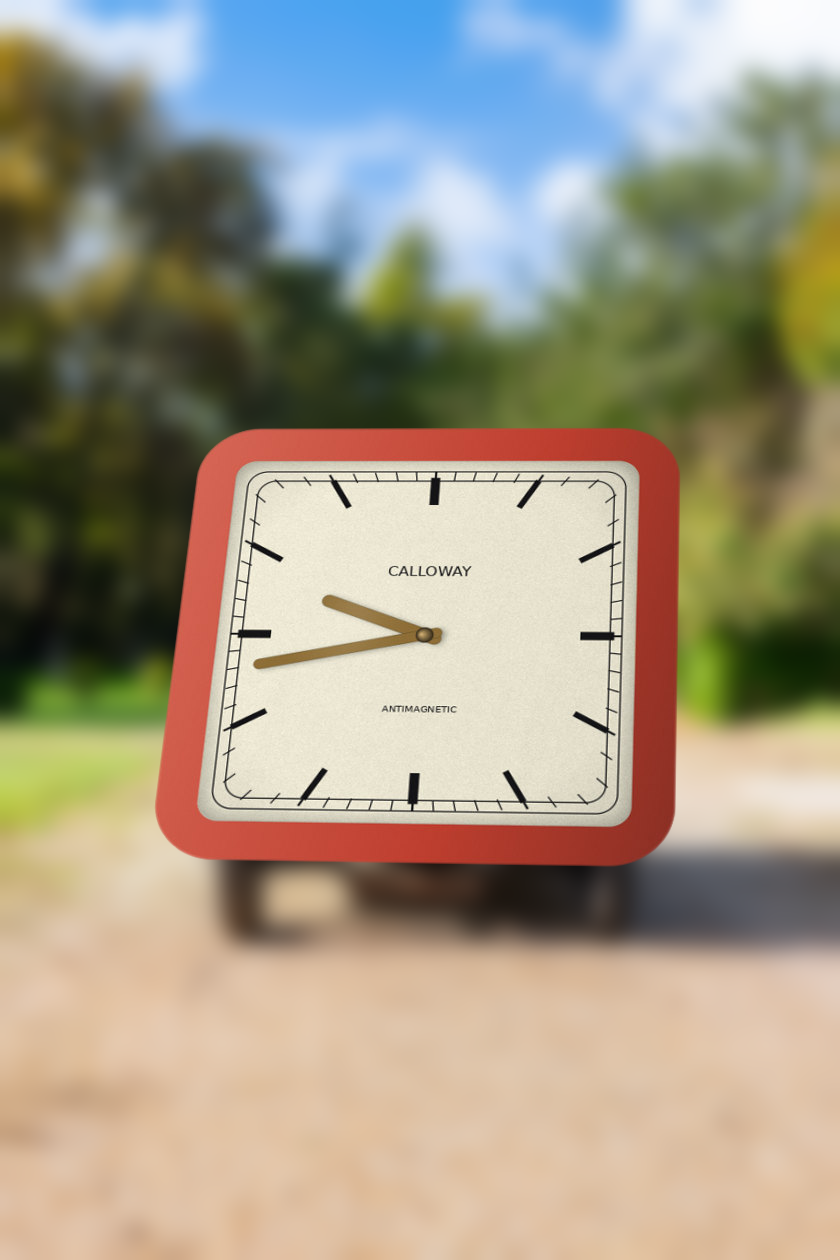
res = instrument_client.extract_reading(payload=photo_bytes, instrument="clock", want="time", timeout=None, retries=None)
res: 9:43
